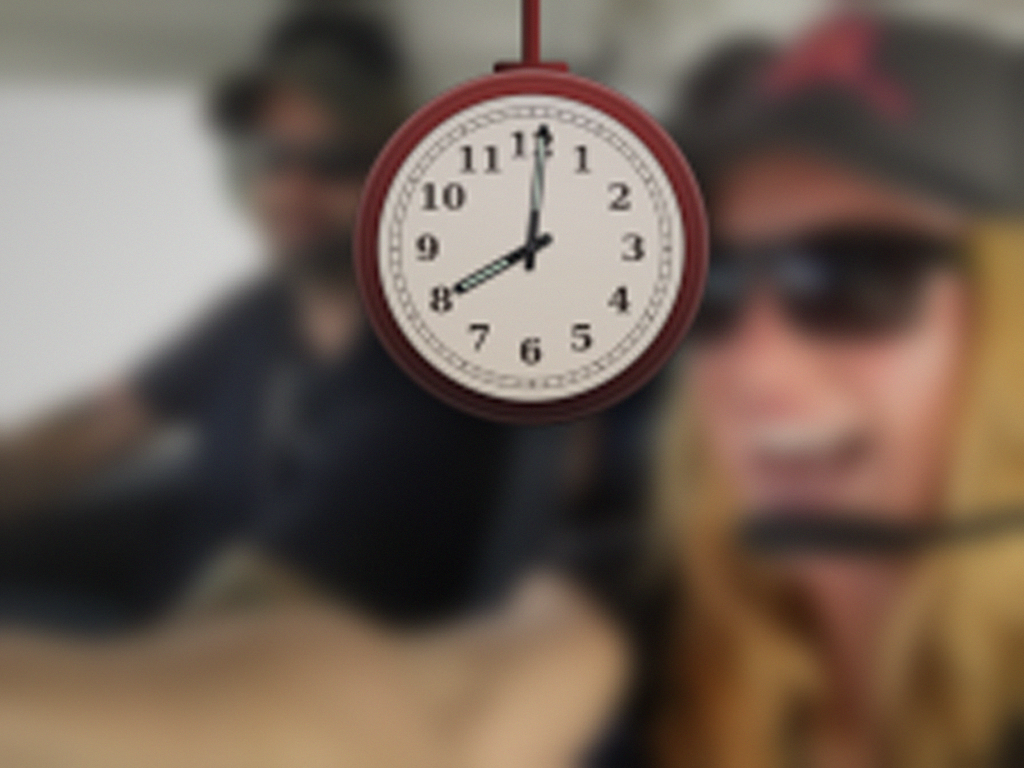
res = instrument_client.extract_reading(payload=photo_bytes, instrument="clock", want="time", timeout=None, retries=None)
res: 8:01
